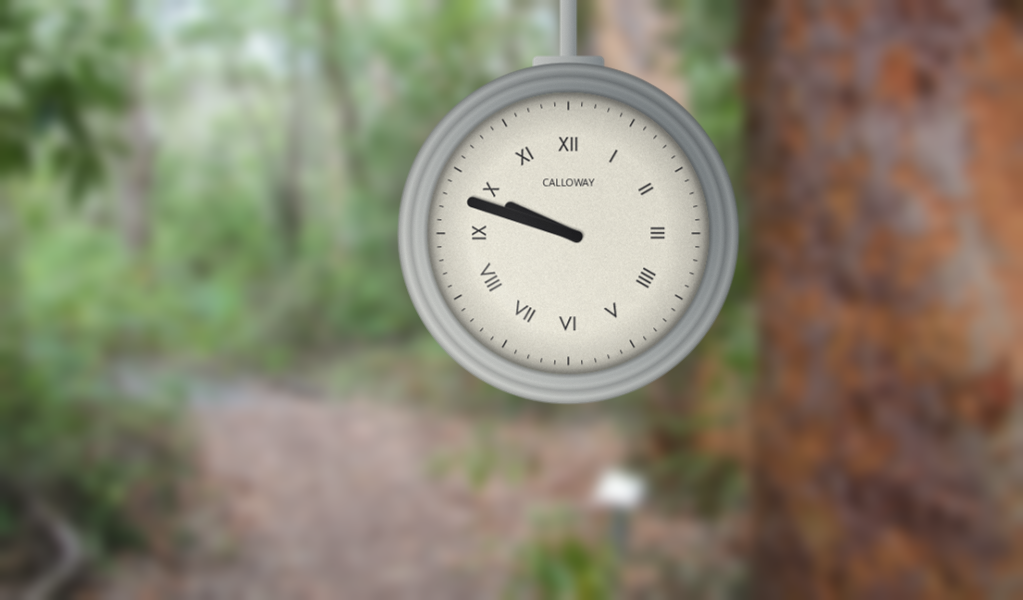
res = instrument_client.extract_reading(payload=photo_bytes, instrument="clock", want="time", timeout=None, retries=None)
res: 9:48
